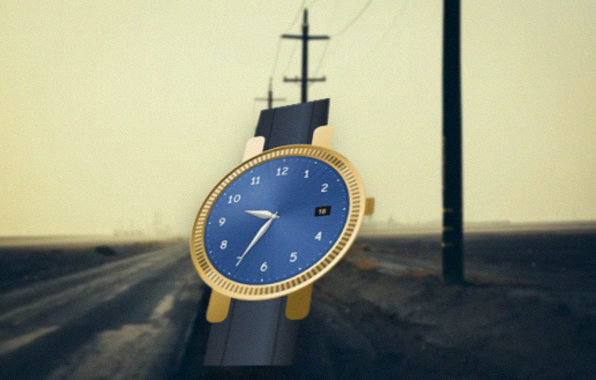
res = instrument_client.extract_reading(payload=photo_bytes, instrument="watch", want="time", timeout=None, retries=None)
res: 9:35
